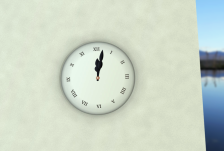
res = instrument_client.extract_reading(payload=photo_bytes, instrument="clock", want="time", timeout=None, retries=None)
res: 12:02
